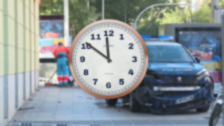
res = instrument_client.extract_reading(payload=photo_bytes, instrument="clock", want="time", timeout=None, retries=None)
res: 11:51
